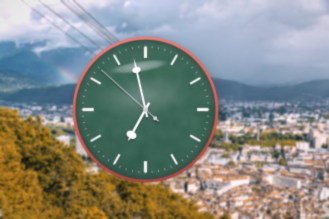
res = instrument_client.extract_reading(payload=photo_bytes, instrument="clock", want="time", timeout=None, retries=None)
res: 6:57:52
